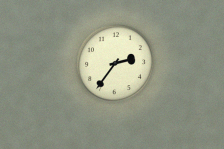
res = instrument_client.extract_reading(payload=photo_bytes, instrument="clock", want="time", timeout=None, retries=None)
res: 2:36
